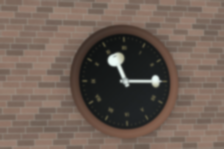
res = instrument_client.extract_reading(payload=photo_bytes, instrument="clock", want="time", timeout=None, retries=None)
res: 11:15
